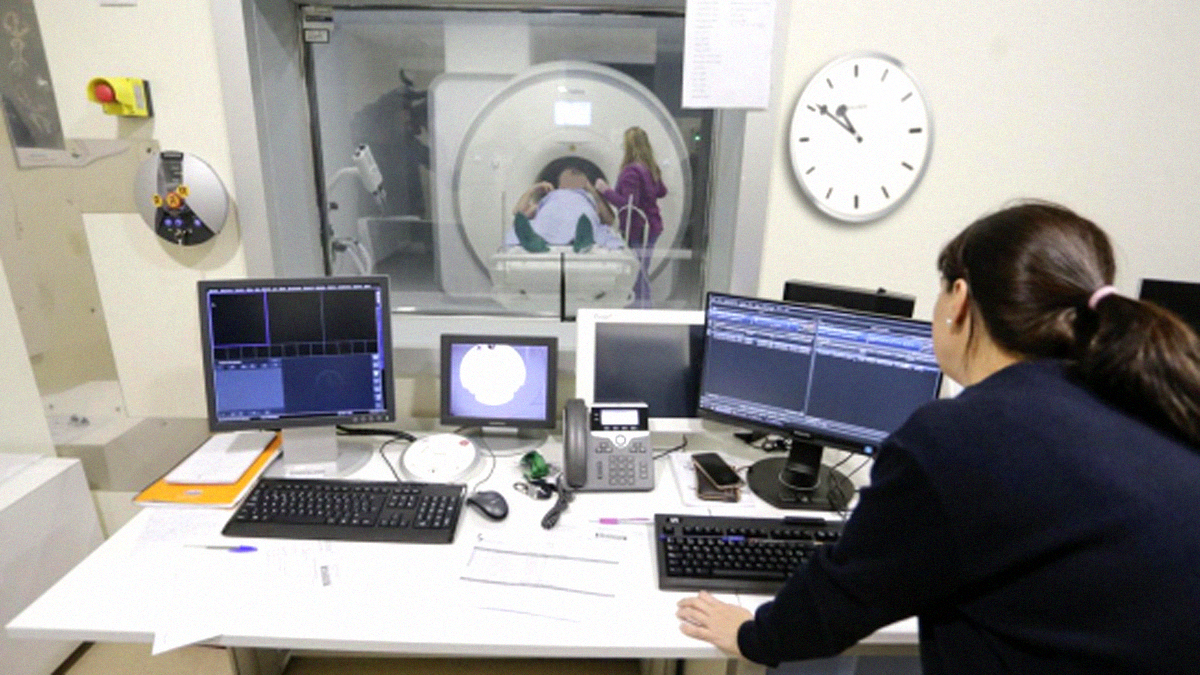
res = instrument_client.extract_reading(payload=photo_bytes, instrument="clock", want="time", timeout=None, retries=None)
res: 10:51
